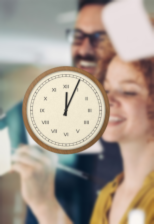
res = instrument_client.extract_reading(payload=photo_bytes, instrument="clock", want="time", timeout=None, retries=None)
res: 12:04
